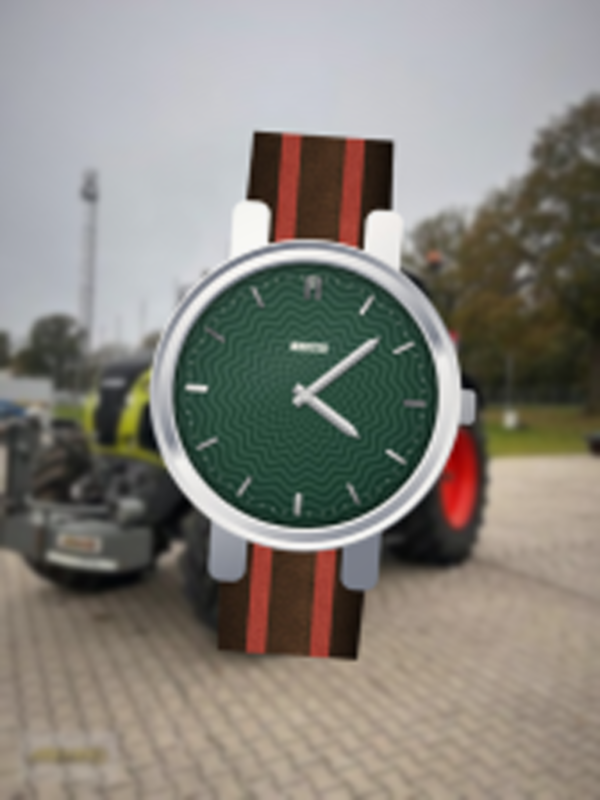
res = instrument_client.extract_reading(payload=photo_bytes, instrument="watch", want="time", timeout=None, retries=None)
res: 4:08
